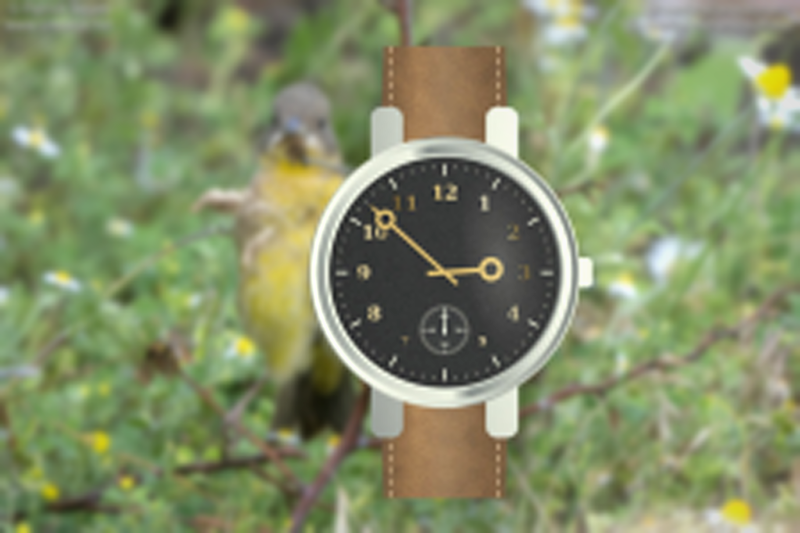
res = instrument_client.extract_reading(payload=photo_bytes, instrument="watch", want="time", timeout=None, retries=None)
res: 2:52
